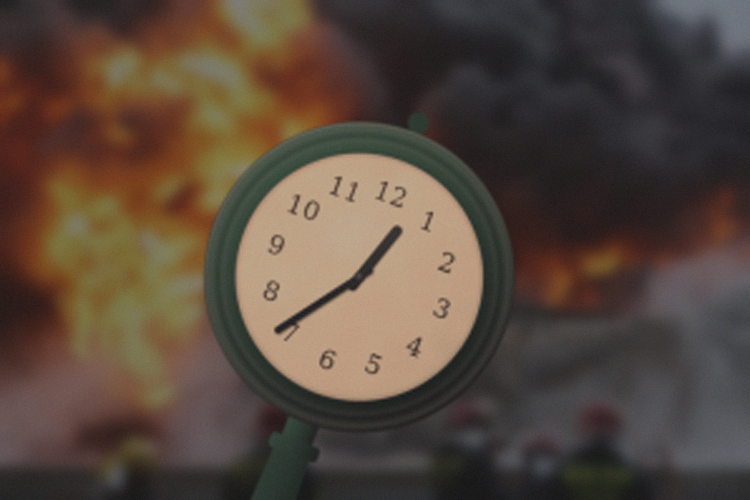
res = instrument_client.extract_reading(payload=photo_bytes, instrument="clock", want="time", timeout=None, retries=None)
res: 12:36
